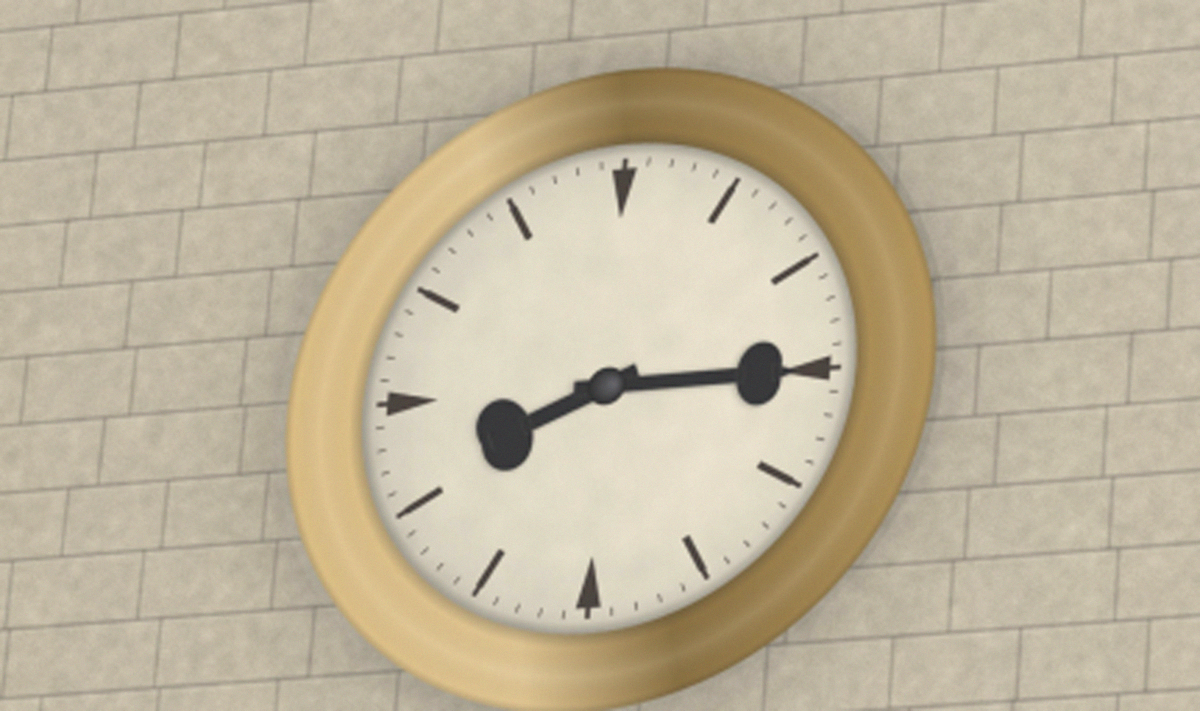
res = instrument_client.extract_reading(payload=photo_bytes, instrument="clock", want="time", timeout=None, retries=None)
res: 8:15
